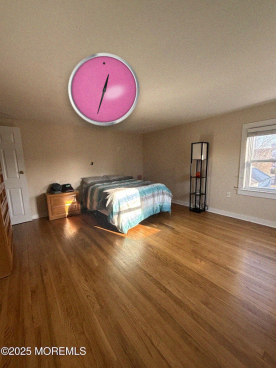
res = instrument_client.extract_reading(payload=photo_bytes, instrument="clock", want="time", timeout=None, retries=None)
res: 12:33
